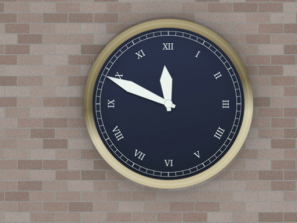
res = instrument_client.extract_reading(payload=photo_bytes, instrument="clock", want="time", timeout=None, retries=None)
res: 11:49
